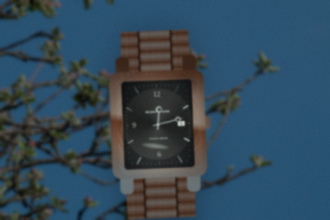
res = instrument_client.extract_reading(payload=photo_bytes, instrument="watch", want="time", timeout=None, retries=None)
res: 12:13
